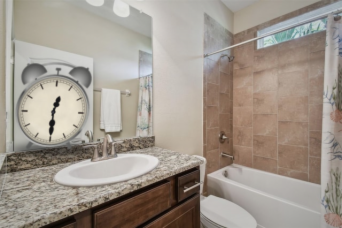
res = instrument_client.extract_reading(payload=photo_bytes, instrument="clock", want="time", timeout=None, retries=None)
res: 12:30
